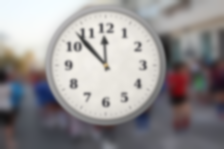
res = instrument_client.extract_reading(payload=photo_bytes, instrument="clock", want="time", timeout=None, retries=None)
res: 11:53
